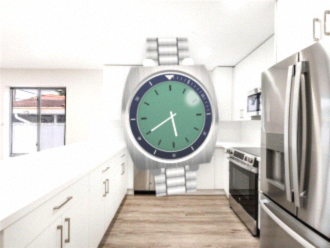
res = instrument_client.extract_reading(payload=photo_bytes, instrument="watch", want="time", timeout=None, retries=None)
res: 5:40
